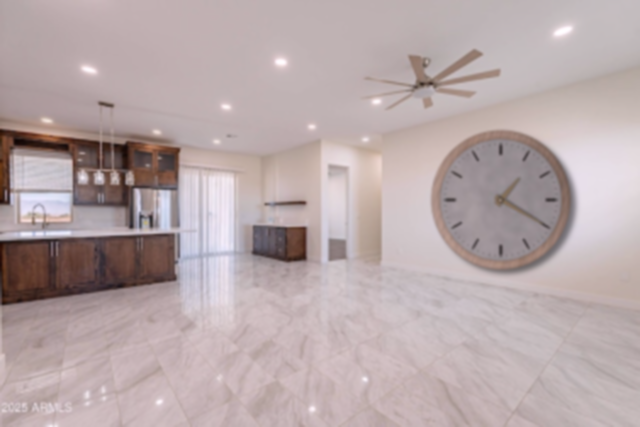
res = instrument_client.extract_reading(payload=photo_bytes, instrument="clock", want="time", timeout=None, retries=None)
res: 1:20
